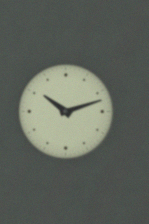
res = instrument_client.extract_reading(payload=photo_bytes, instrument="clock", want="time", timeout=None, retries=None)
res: 10:12
